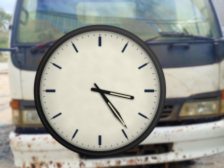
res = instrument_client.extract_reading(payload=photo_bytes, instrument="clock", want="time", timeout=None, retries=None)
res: 3:24
